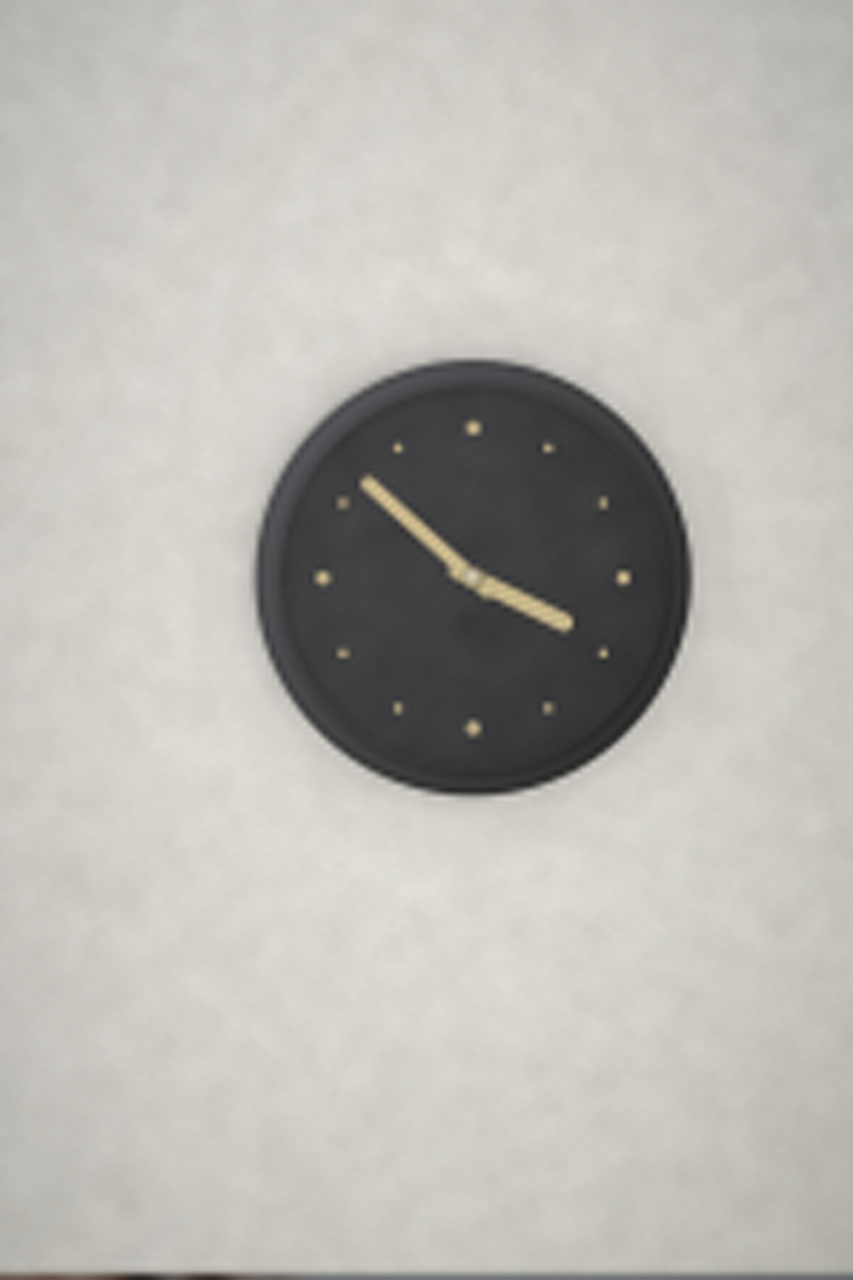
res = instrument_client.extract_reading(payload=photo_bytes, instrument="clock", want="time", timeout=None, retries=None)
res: 3:52
